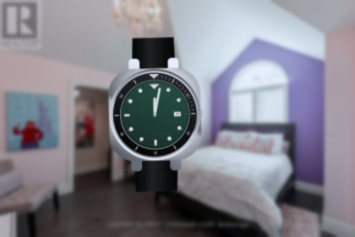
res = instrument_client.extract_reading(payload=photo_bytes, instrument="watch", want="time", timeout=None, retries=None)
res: 12:02
